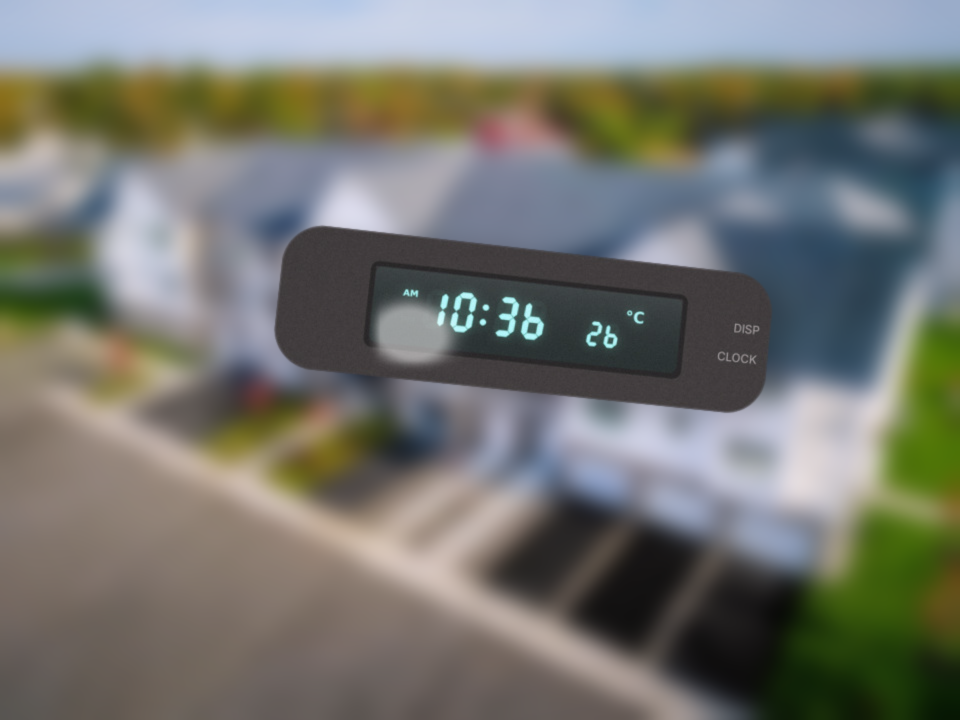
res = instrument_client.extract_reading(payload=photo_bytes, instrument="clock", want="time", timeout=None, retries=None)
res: 10:36
